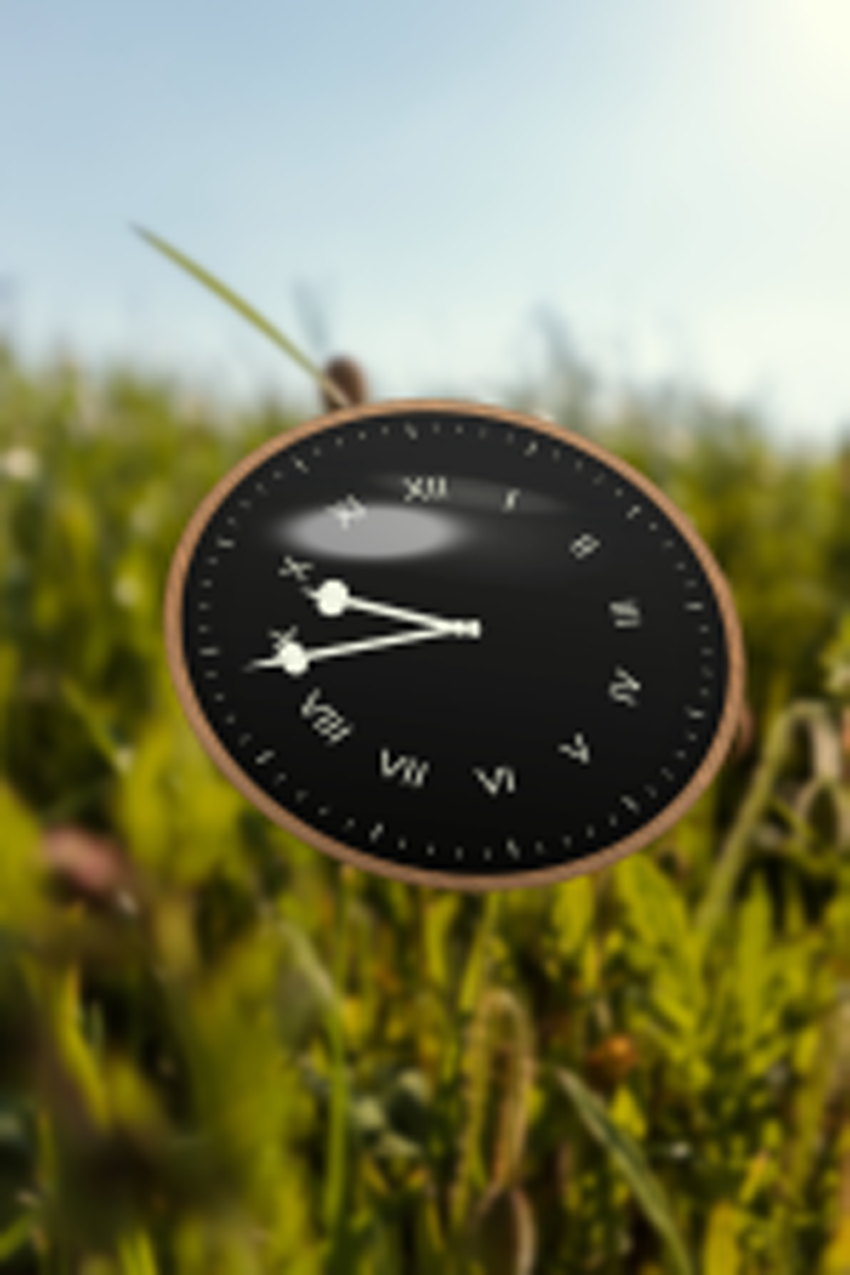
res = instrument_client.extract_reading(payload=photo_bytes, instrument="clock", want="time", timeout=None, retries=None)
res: 9:44
